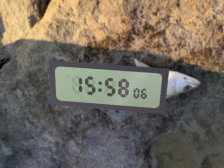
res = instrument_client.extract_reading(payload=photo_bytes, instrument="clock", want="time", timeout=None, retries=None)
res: 15:58:06
